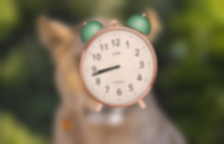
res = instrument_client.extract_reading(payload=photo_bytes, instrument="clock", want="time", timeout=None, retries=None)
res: 8:43
